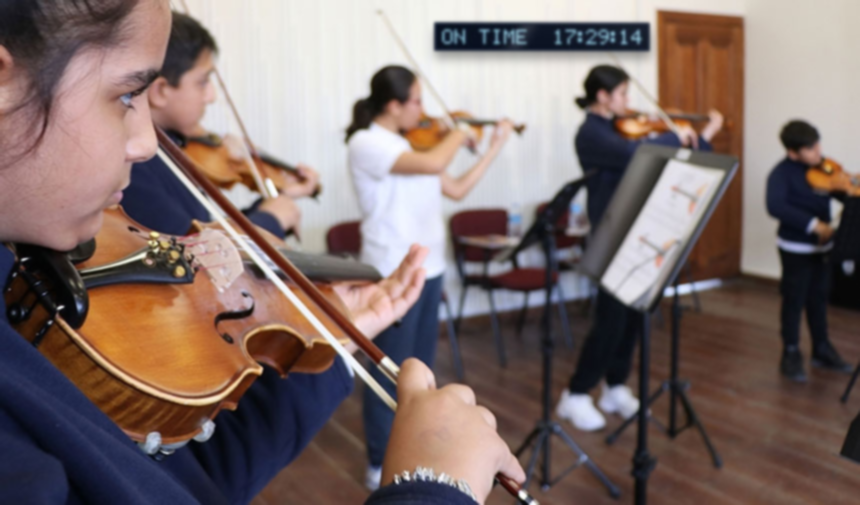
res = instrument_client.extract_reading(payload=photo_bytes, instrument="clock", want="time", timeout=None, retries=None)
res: 17:29:14
